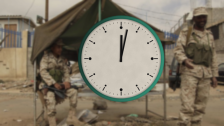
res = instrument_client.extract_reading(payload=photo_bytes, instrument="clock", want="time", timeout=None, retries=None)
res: 12:02
